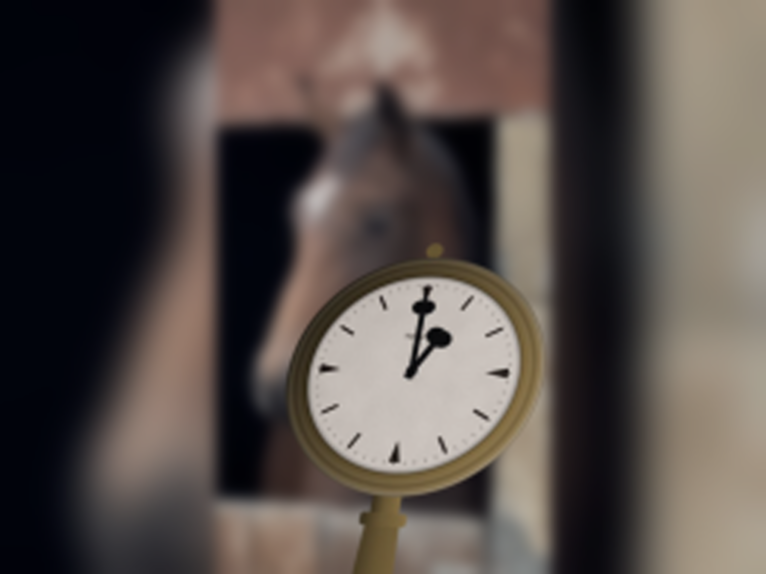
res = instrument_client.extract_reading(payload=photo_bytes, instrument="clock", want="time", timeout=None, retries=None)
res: 1:00
